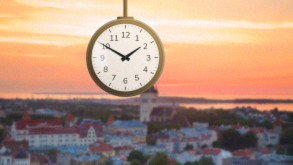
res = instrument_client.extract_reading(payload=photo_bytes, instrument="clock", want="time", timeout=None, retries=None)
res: 1:50
